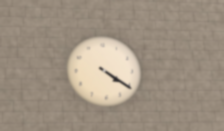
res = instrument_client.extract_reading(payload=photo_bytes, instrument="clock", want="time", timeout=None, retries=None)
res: 4:21
